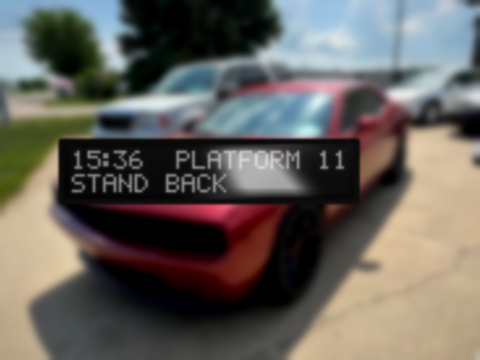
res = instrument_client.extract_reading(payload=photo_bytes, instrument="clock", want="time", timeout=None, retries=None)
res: 15:36
